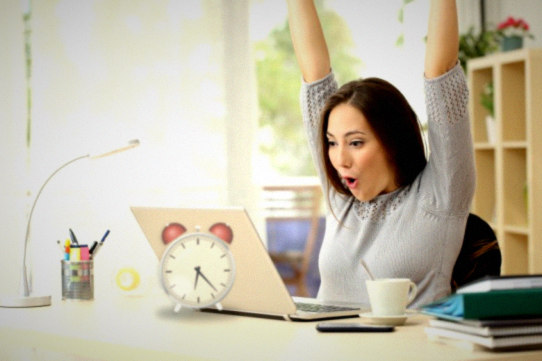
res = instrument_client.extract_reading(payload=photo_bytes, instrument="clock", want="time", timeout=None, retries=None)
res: 6:23
